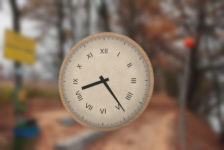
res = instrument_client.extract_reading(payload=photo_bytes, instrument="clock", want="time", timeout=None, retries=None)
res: 8:24
